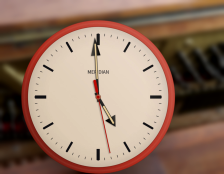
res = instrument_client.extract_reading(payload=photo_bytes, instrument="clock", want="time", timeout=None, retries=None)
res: 4:59:28
